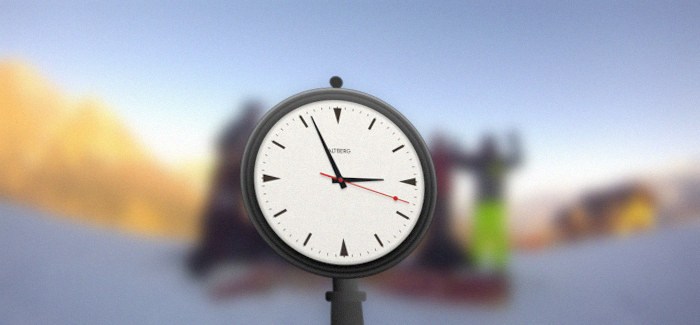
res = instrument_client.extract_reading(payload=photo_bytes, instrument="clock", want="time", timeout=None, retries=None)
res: 2:56:18
